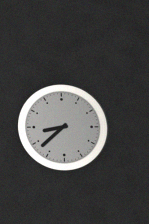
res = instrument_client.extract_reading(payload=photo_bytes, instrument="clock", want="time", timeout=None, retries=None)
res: 8:38
